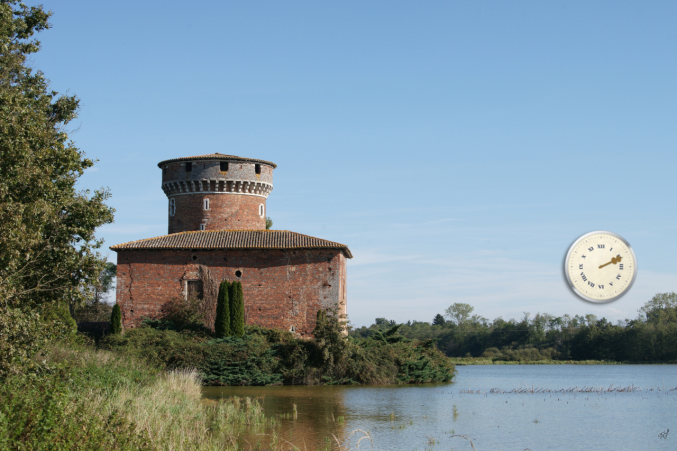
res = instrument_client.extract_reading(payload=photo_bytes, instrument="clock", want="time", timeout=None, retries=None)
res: 2:11
